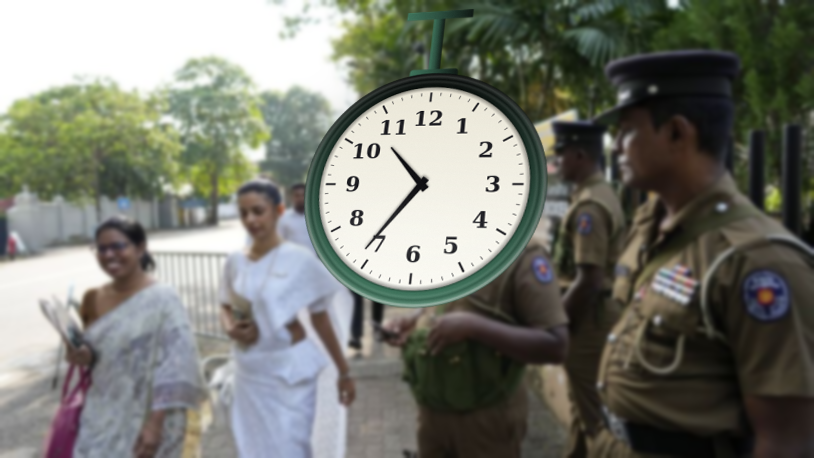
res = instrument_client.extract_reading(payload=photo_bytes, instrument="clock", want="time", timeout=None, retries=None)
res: 10:36
